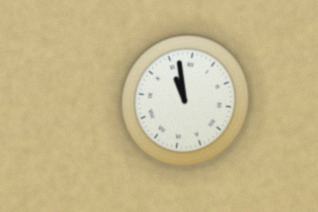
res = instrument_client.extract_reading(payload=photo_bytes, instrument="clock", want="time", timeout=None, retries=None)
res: 10:57
